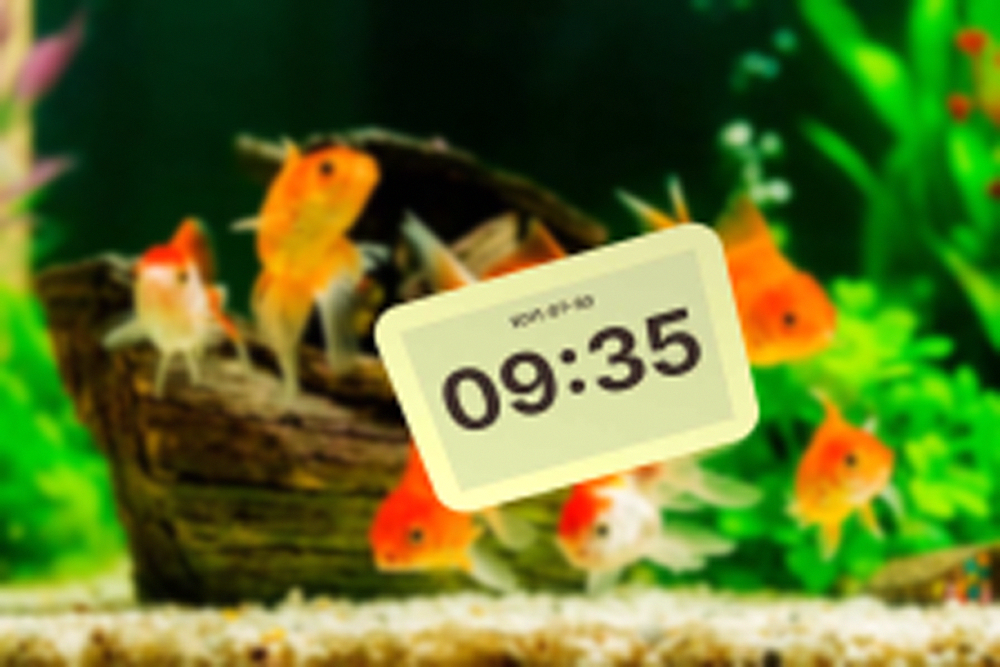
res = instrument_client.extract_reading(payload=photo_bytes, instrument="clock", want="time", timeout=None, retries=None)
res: 9:35
